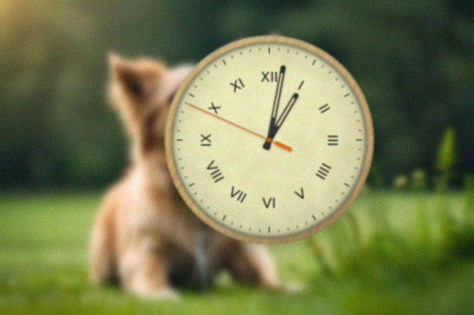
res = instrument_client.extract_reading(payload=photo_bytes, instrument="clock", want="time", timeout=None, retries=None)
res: 1:01:49
